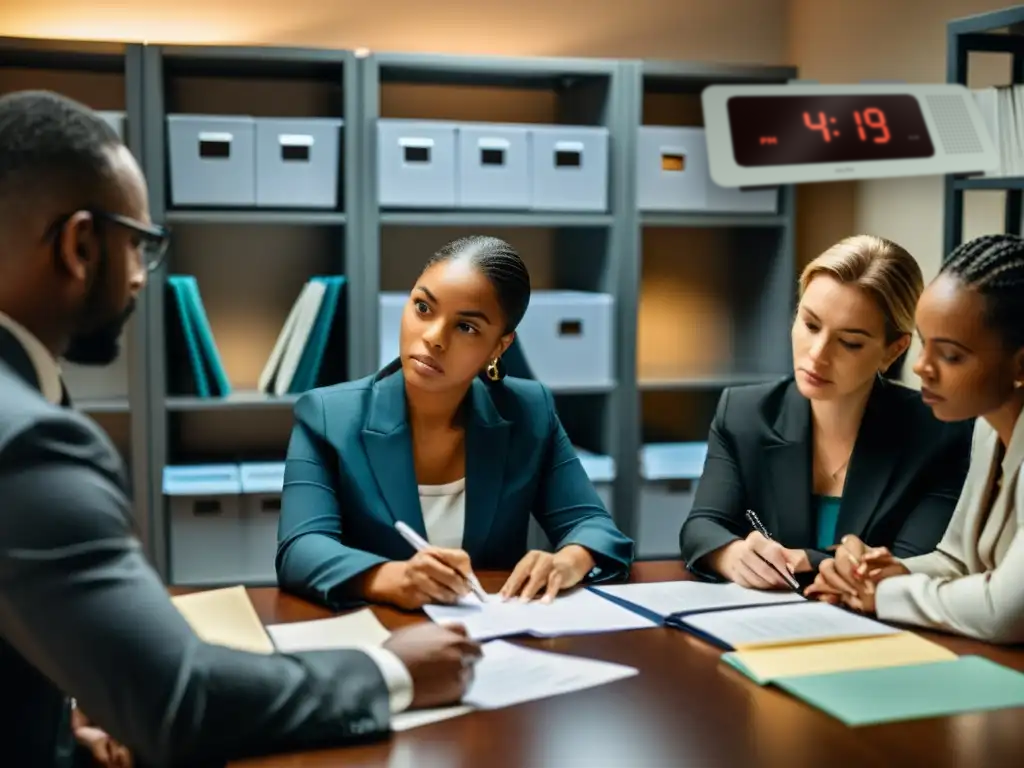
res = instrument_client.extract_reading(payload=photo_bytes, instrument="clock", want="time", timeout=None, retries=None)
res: 4:19
